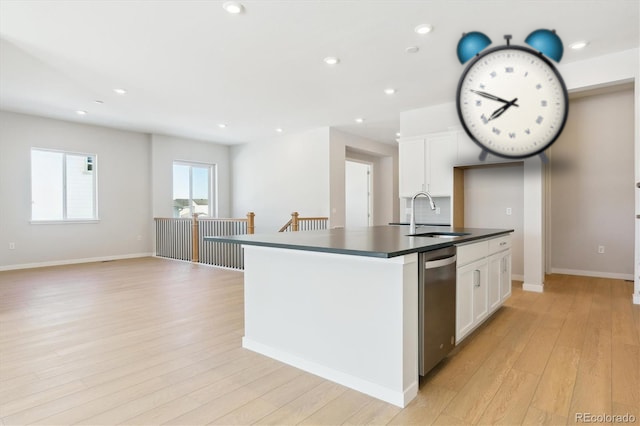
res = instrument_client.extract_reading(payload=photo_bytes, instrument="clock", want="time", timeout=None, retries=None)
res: 7:48
